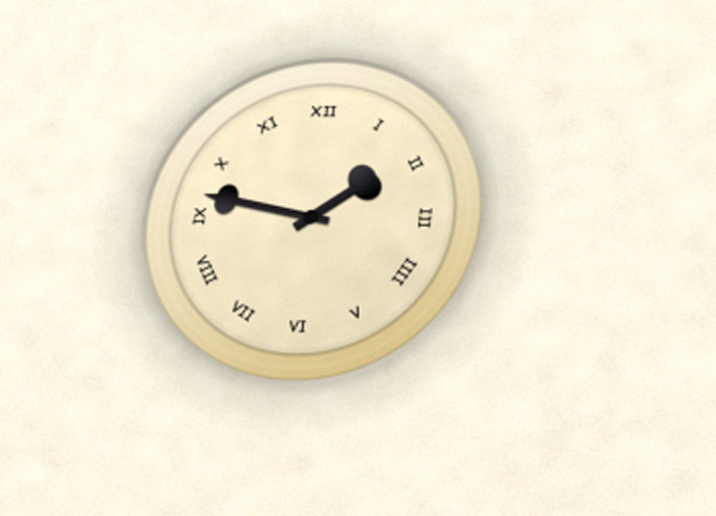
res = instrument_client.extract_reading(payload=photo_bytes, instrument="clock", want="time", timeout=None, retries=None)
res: 1:47
